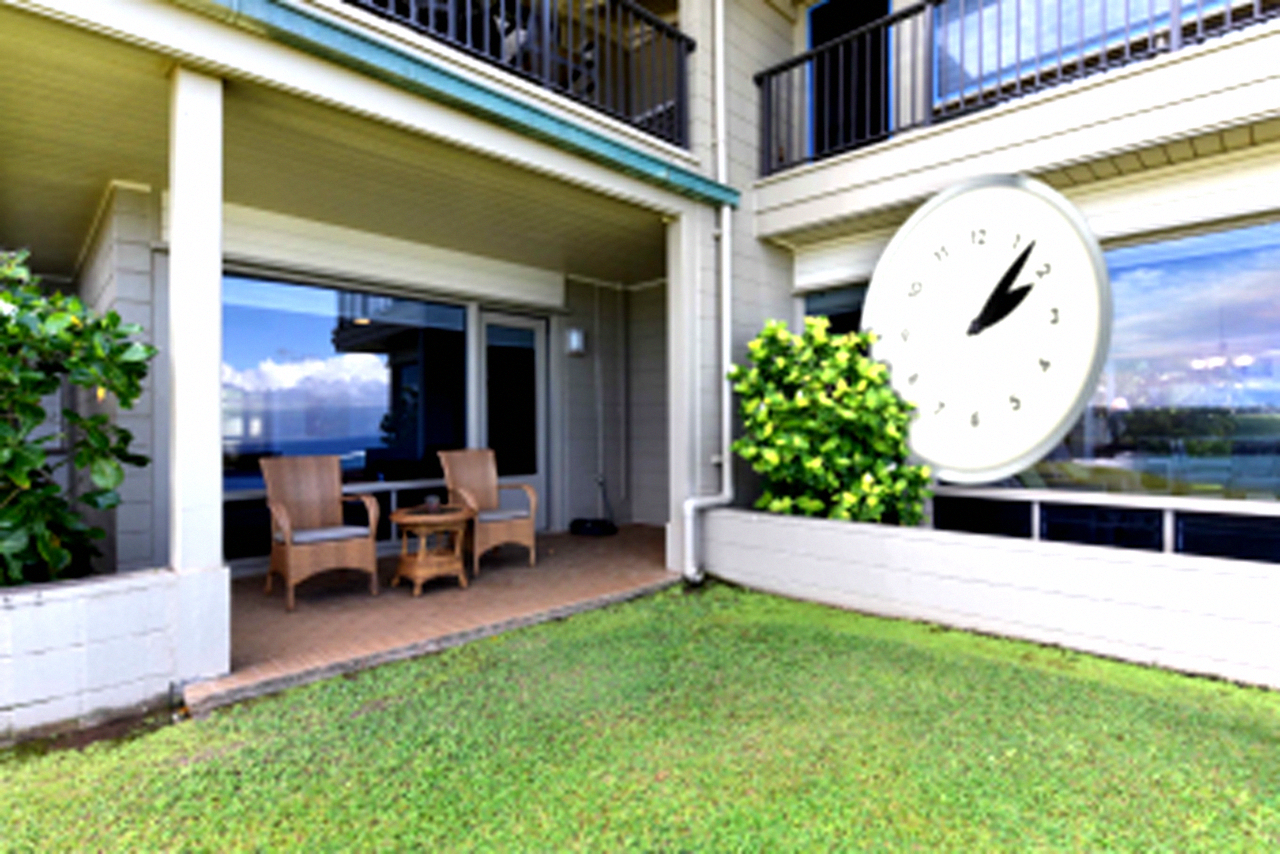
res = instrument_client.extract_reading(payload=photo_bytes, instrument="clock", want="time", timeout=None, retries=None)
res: 2:07
